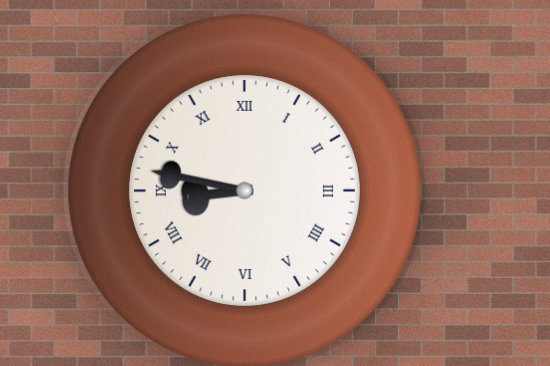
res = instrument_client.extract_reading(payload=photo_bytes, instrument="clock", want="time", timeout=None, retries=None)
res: 8:47
